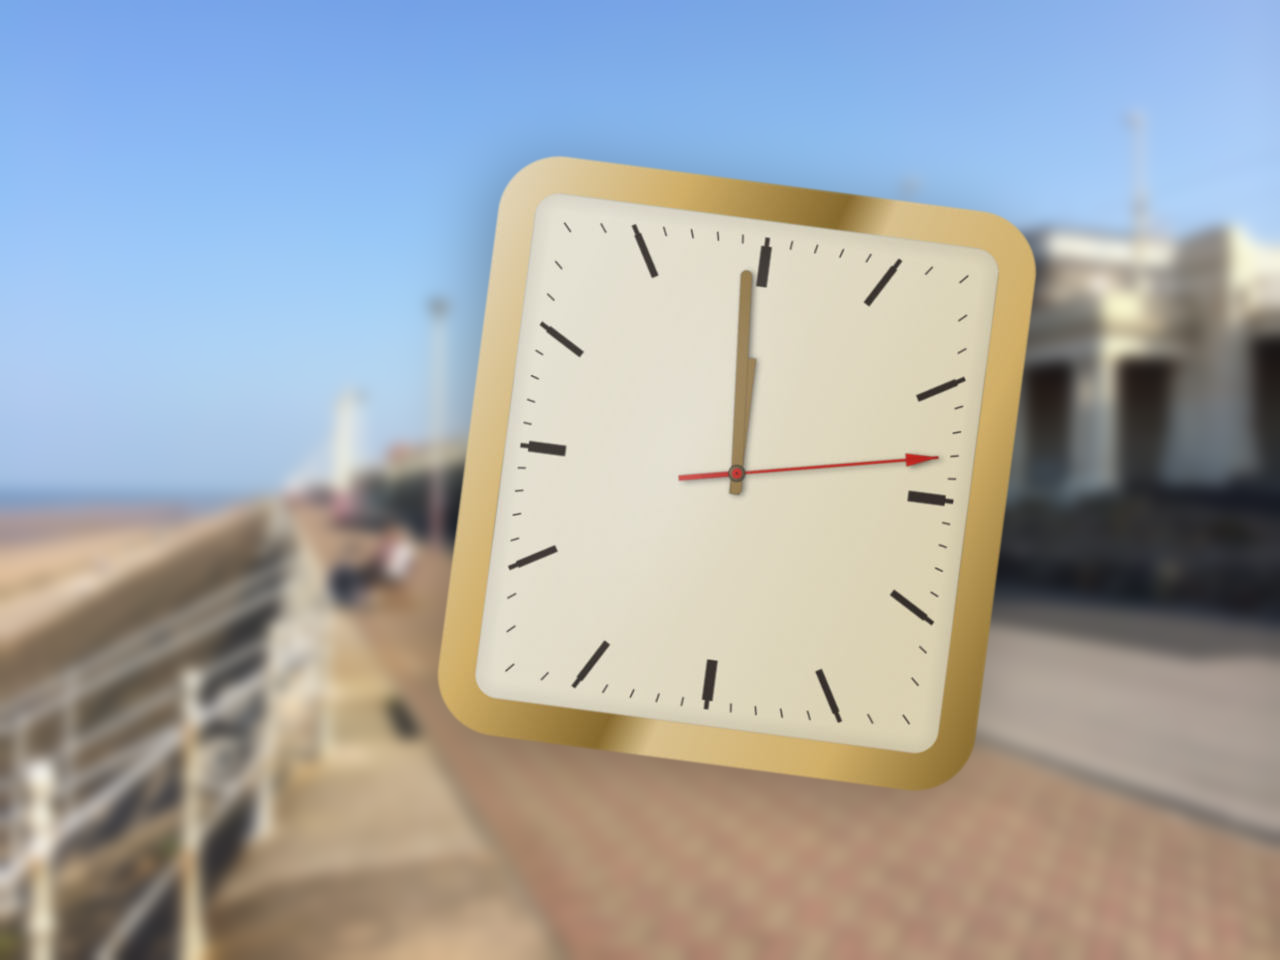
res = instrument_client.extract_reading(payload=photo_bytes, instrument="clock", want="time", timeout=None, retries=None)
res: 11:59:13
